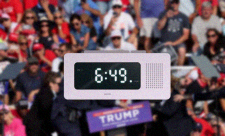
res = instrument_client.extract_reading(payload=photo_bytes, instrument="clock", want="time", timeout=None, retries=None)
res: 6:49
